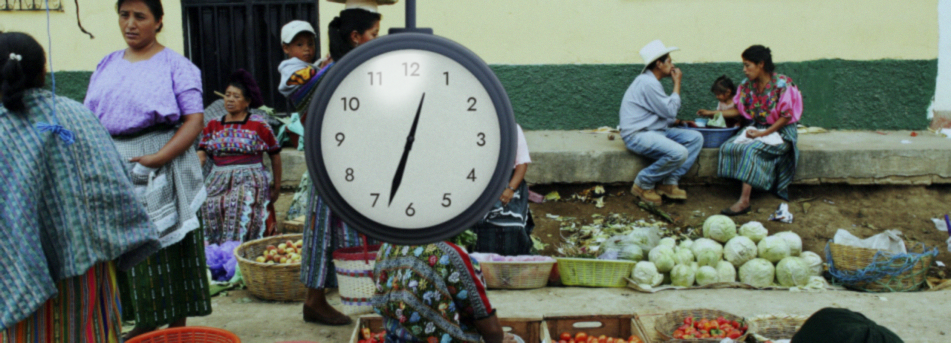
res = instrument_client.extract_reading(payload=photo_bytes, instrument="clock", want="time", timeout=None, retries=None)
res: 12:33
